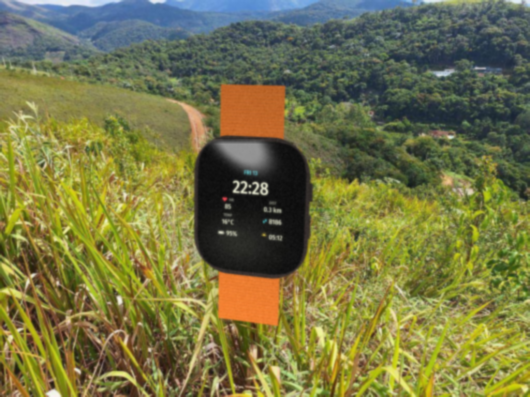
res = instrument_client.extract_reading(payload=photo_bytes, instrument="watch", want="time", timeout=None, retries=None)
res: 22:28
